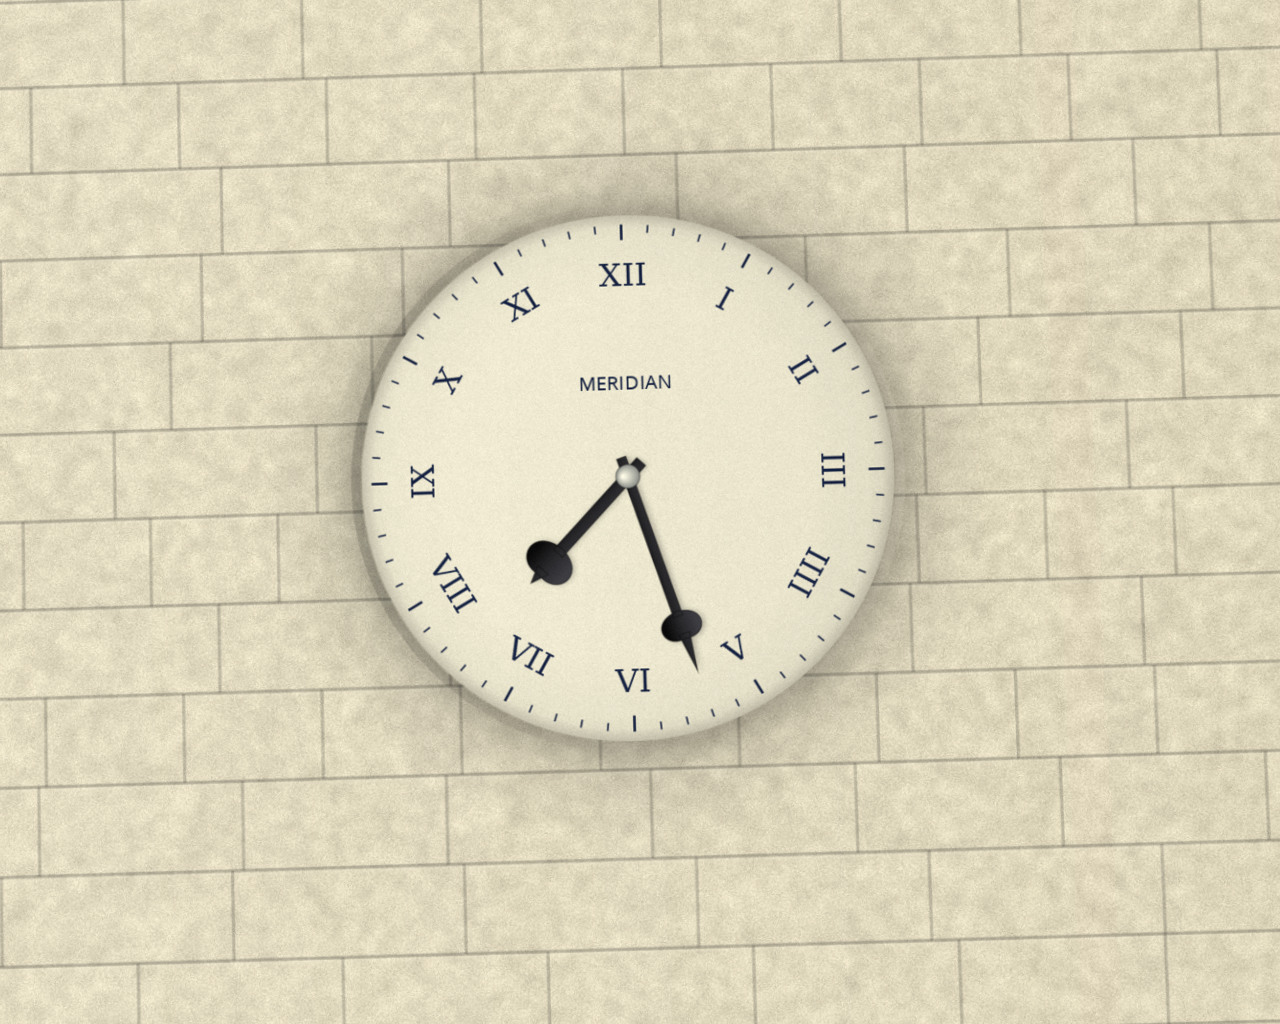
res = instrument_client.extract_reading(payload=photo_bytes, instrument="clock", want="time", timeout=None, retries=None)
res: 7:27
